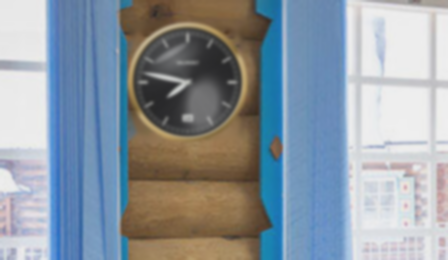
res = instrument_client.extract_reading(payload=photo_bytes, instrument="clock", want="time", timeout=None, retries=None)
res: 7:47
